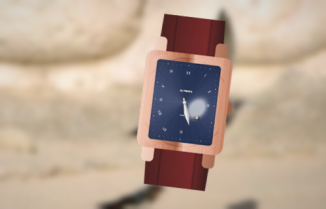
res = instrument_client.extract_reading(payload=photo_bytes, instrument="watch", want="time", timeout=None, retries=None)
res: 5:27
